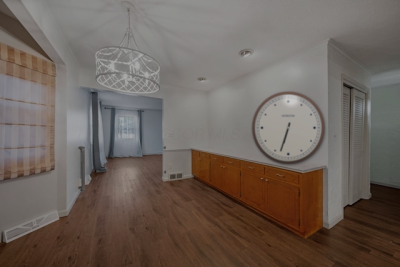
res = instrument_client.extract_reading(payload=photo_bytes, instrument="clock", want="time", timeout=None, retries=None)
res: 6:33
